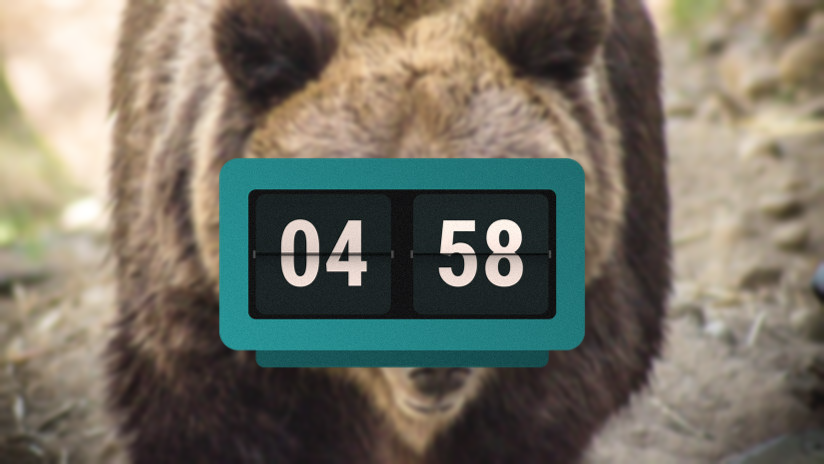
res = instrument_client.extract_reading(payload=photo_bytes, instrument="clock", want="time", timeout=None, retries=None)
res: 4:58
